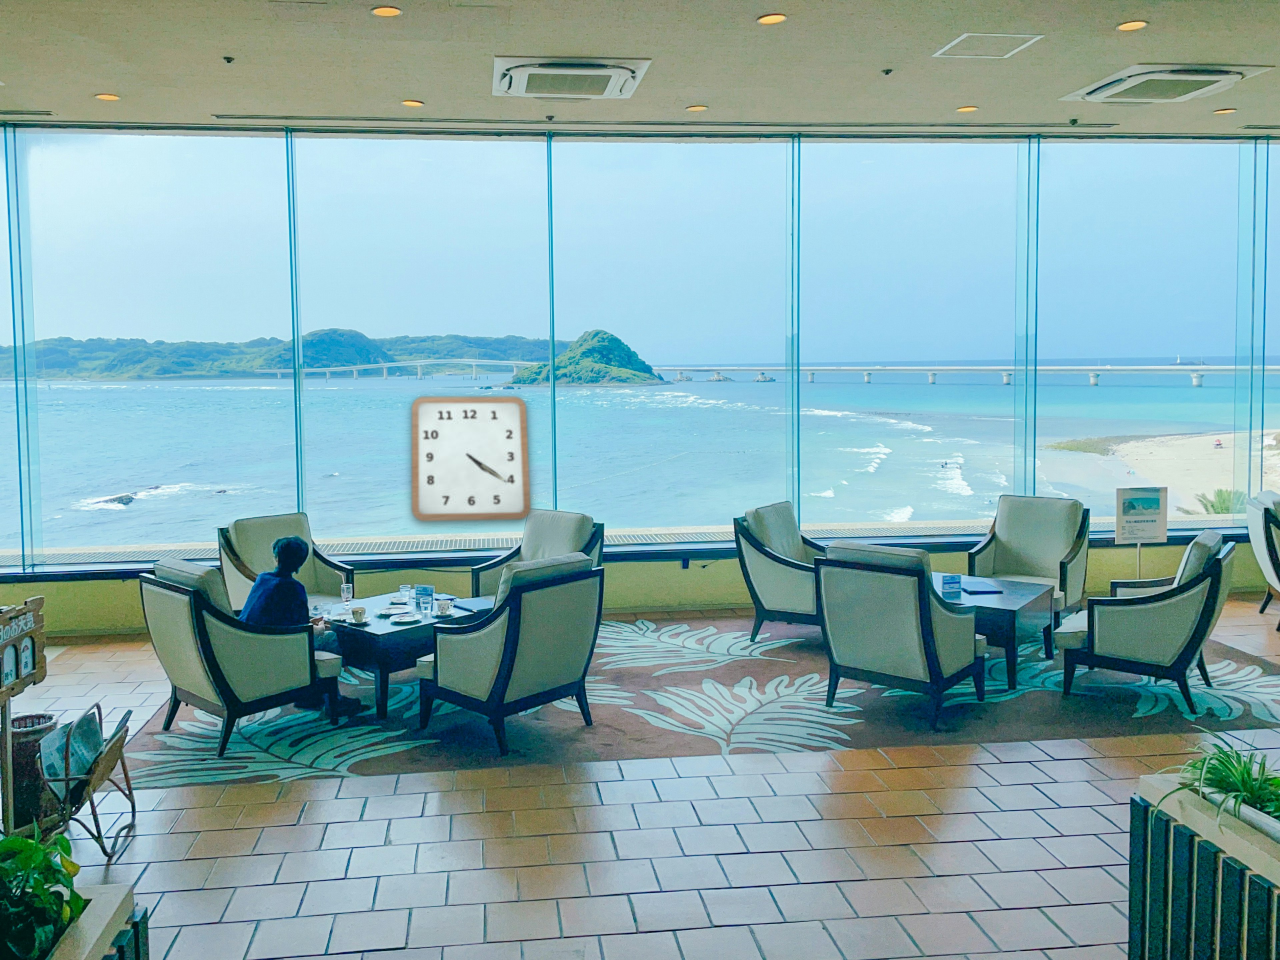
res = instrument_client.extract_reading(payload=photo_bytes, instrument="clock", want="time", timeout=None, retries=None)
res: 4:21
